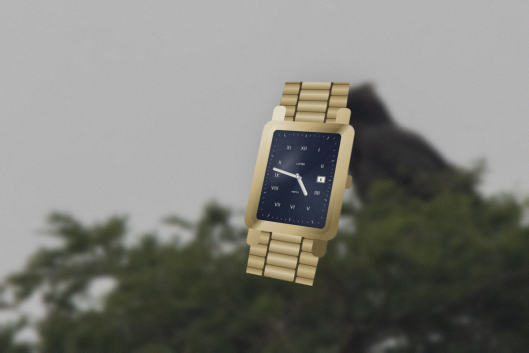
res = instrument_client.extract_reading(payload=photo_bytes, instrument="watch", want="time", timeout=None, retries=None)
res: 4:47
